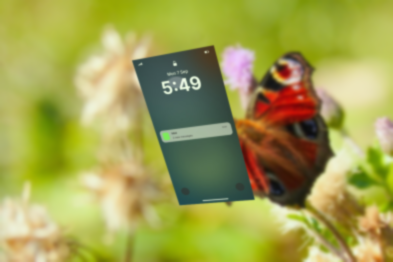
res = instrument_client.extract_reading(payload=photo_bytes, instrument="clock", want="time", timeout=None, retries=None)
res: 5:49
